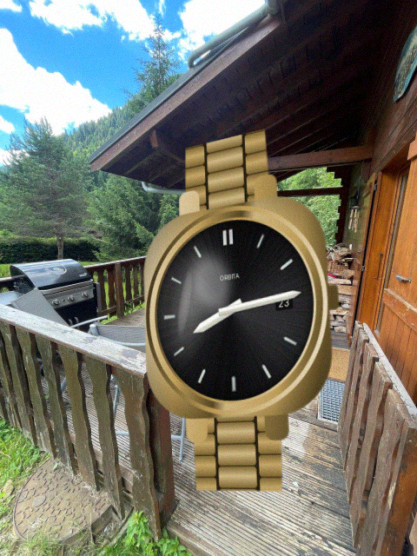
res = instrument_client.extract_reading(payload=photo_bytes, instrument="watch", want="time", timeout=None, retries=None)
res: 8:14
